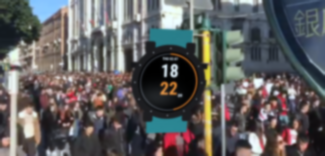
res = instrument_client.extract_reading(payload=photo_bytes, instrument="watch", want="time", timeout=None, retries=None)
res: 18:22
